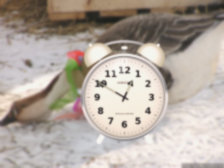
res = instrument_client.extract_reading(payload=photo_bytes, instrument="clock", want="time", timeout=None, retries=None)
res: 12:50
